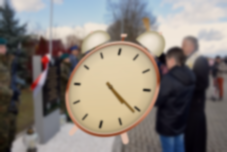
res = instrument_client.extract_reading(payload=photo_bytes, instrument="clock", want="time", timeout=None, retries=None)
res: 4:21
